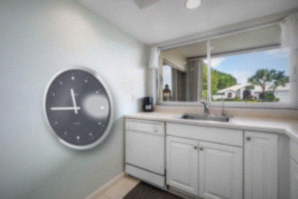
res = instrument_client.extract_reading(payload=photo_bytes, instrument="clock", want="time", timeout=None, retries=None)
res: 11:45
